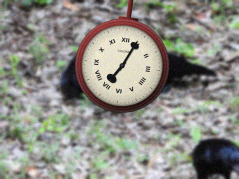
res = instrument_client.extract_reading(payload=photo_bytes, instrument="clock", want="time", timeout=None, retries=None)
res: 7:04
